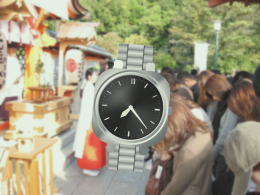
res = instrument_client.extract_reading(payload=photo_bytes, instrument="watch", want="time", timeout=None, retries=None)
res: 7:23
